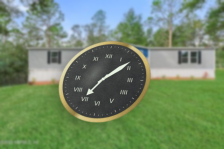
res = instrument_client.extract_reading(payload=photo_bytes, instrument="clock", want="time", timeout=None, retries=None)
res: 7:08
